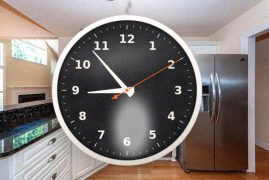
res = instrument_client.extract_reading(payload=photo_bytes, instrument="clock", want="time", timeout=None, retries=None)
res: 8:53:10
